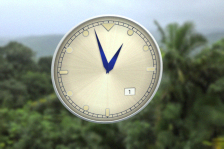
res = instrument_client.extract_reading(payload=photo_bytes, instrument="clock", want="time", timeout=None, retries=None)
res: 12:57
